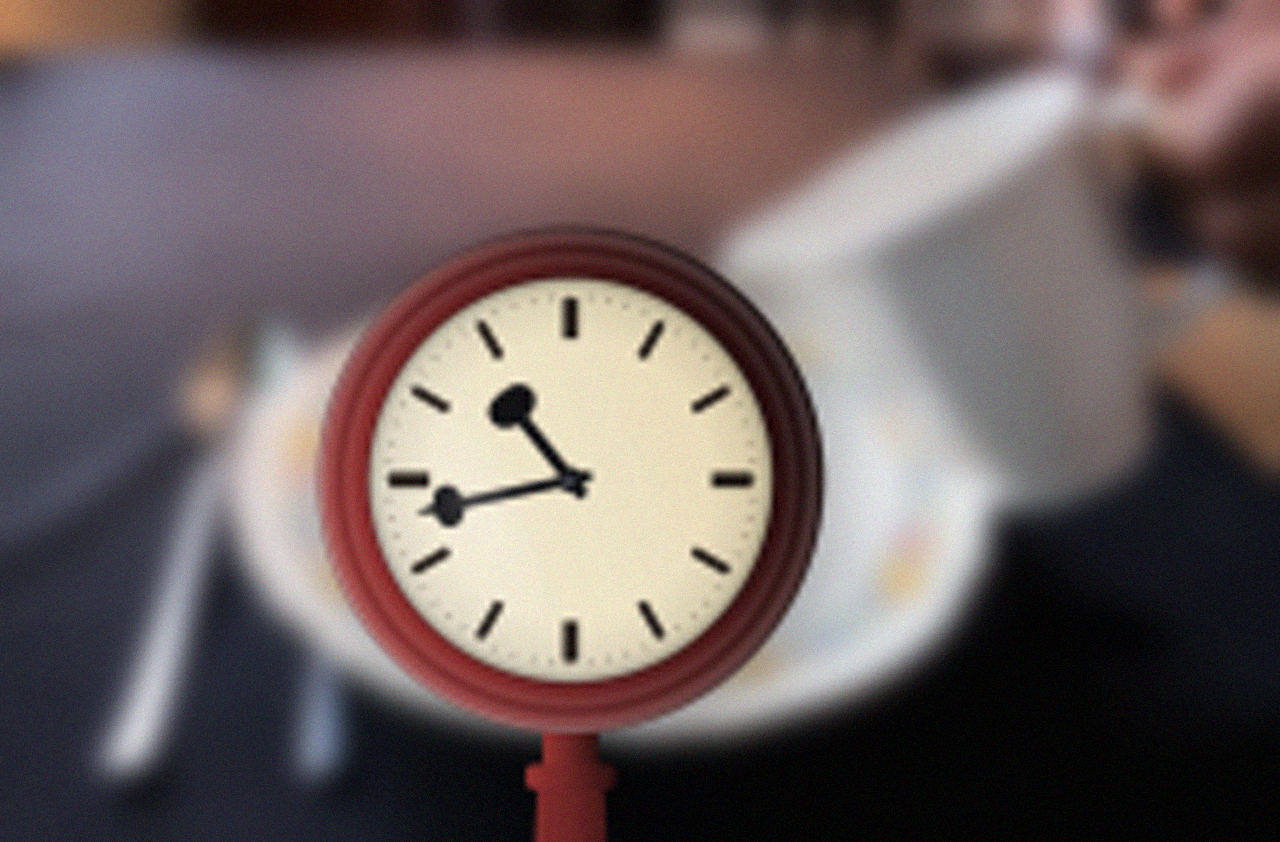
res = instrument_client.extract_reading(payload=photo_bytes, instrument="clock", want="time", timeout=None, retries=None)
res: 10:43
